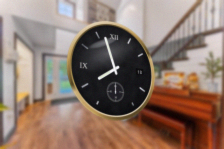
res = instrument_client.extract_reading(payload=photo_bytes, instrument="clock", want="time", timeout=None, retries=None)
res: 7:57
